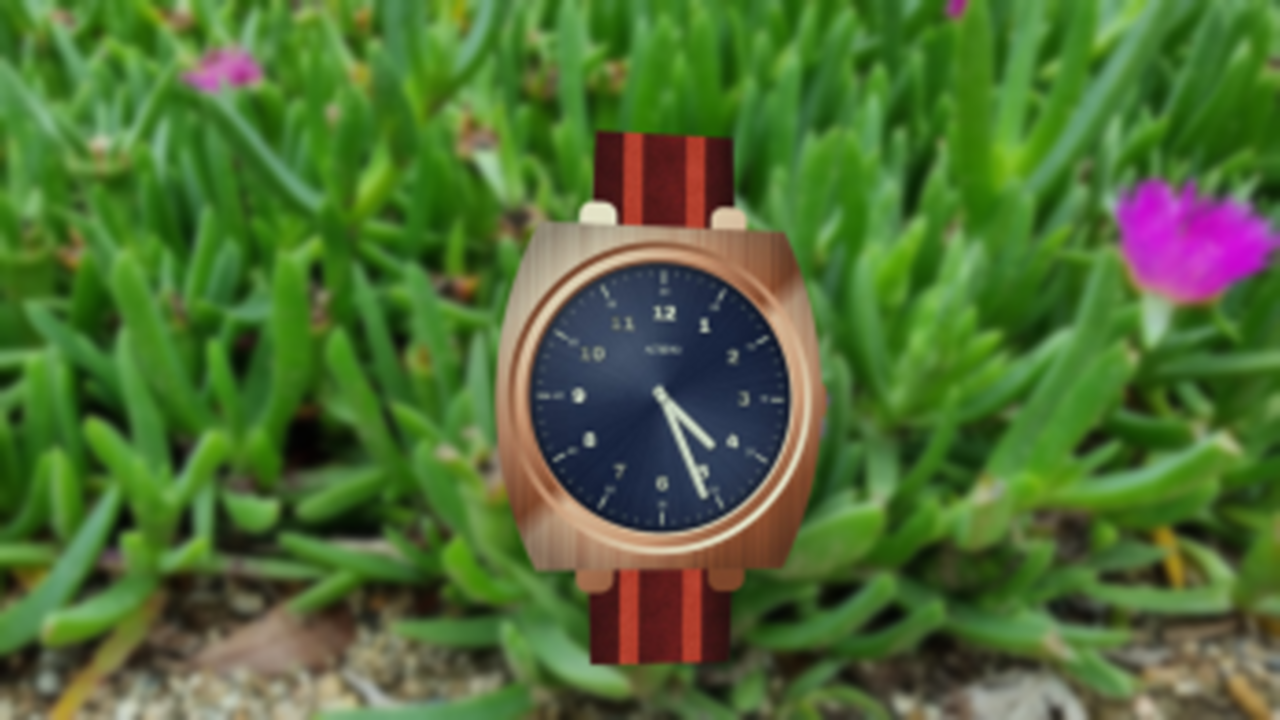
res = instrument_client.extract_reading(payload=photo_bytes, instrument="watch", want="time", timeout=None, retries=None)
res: 4:26
